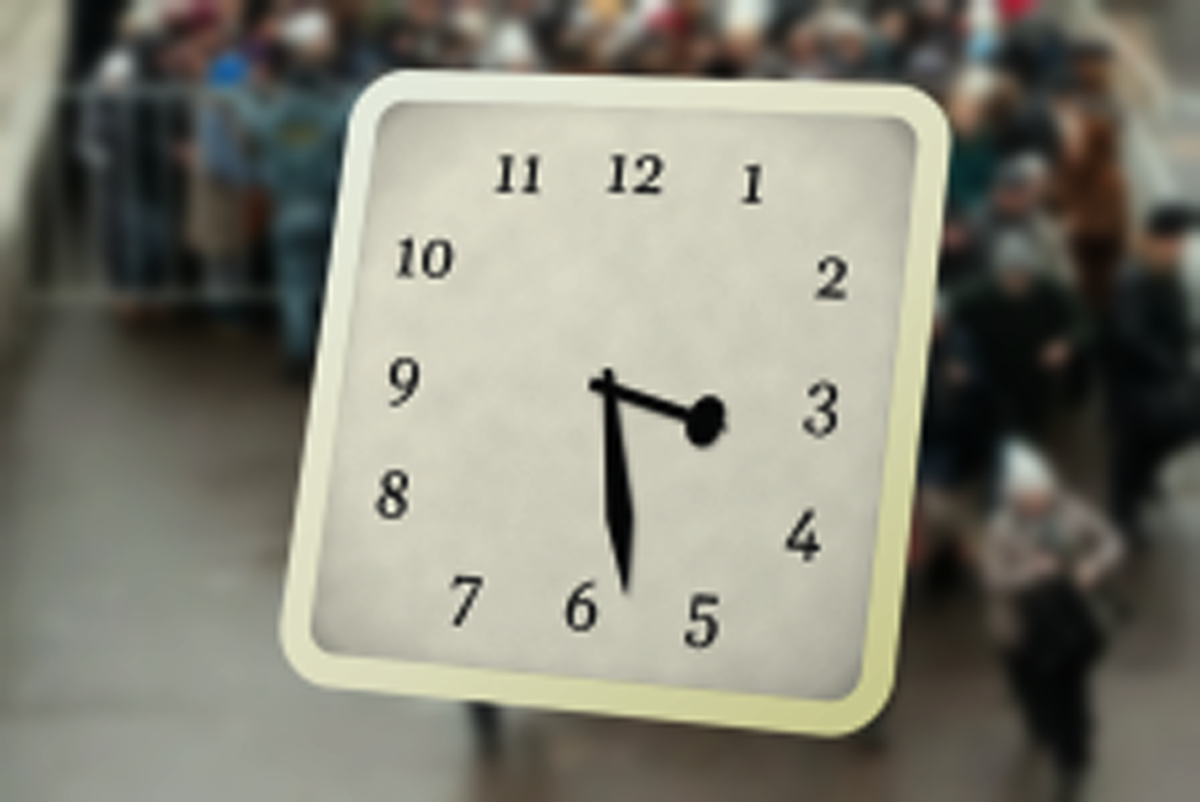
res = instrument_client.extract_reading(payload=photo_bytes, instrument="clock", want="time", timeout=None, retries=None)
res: 3:28
